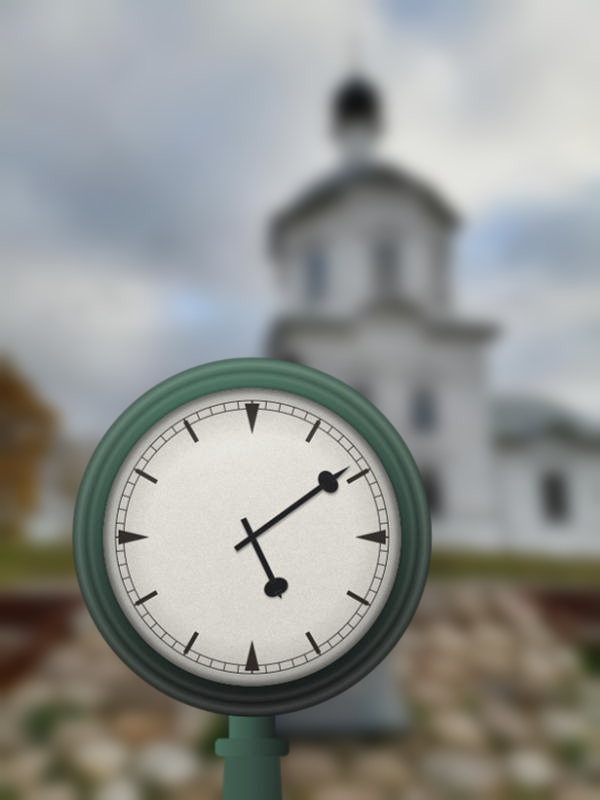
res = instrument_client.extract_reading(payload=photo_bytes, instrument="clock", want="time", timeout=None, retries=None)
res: 5:09
